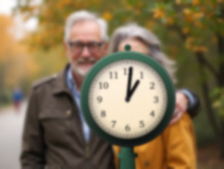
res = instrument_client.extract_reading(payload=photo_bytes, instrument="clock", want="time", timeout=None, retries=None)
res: 1:01
